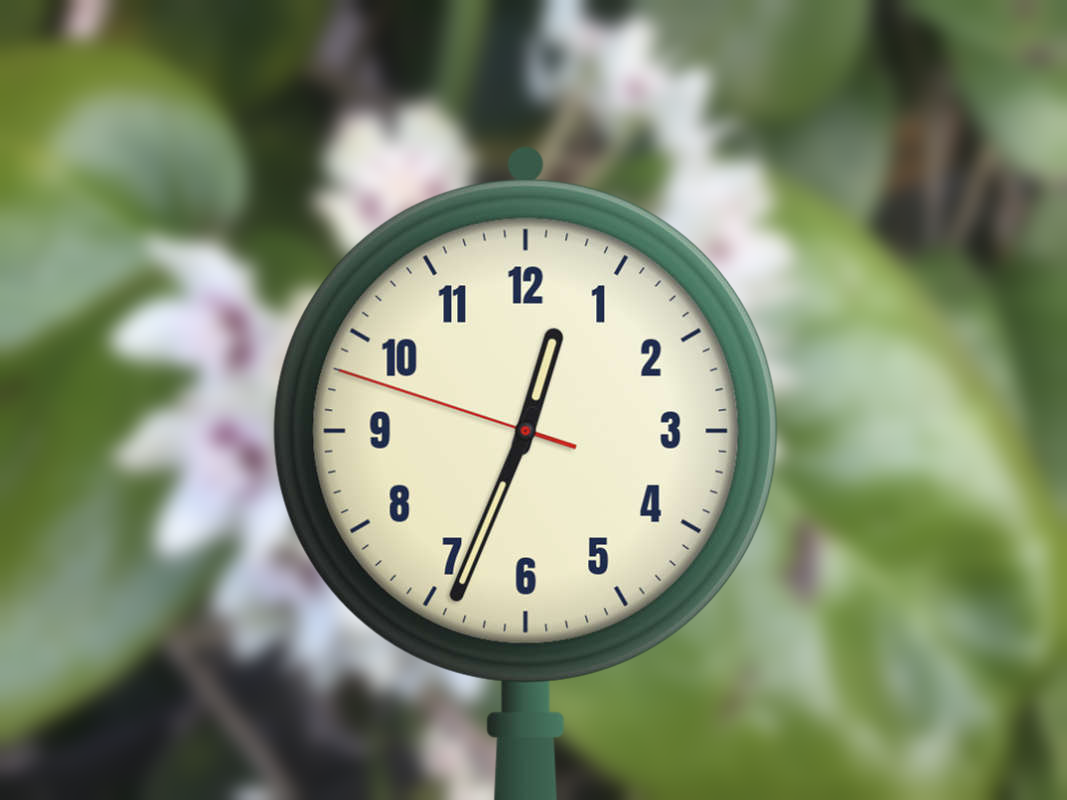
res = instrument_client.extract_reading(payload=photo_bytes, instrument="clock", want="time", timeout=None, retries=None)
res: 12:33:48
